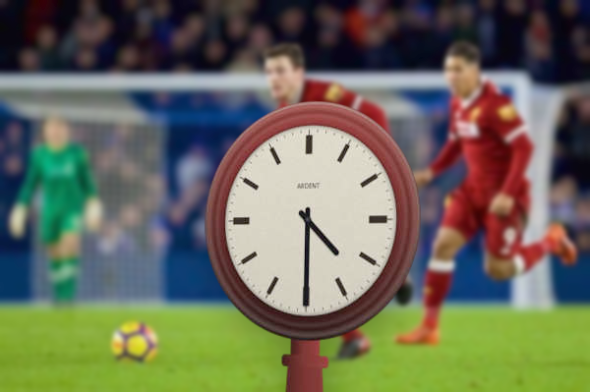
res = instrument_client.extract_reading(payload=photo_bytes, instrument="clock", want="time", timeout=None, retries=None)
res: 4:30
